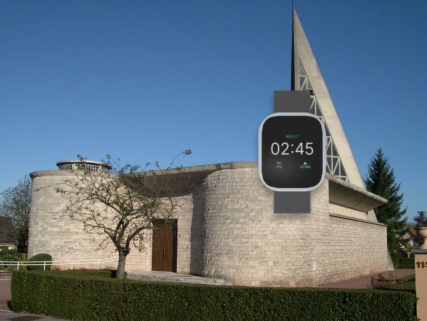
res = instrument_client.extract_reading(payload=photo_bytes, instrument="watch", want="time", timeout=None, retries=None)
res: 2:45
